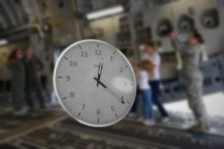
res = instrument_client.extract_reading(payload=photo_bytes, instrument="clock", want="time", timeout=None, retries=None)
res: 12:21
